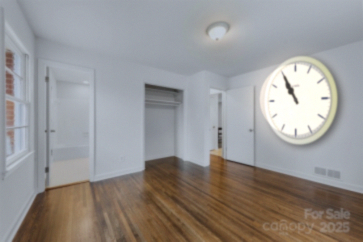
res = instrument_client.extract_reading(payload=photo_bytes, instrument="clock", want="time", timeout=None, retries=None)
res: 10:55
